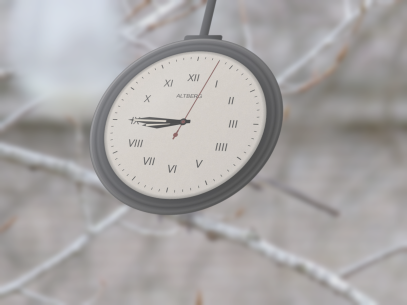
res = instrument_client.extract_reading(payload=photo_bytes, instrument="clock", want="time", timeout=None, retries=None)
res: 8:45:03
